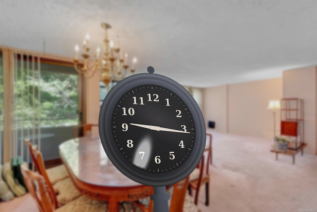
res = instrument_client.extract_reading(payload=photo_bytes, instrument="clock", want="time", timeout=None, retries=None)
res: 9:16
